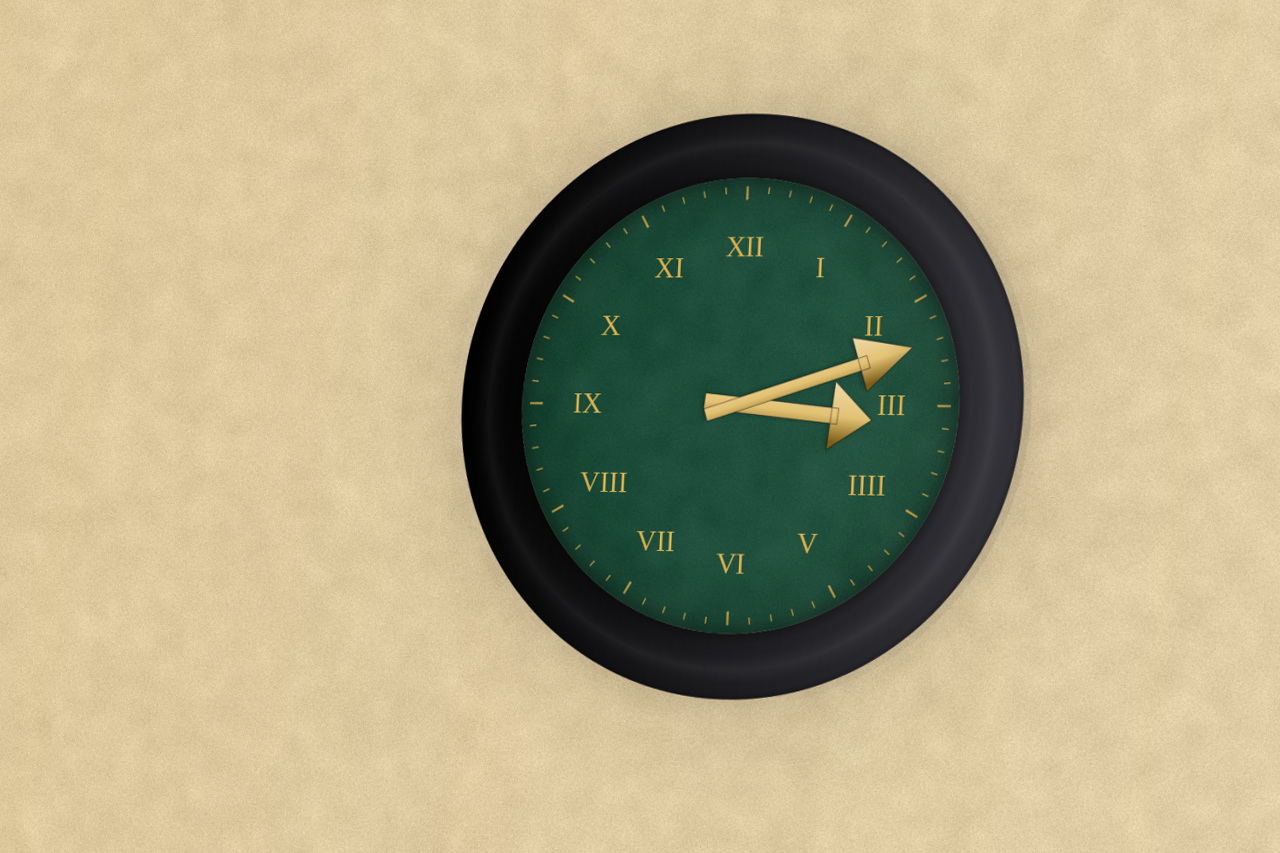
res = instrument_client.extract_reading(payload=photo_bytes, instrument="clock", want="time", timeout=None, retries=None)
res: 3:12
